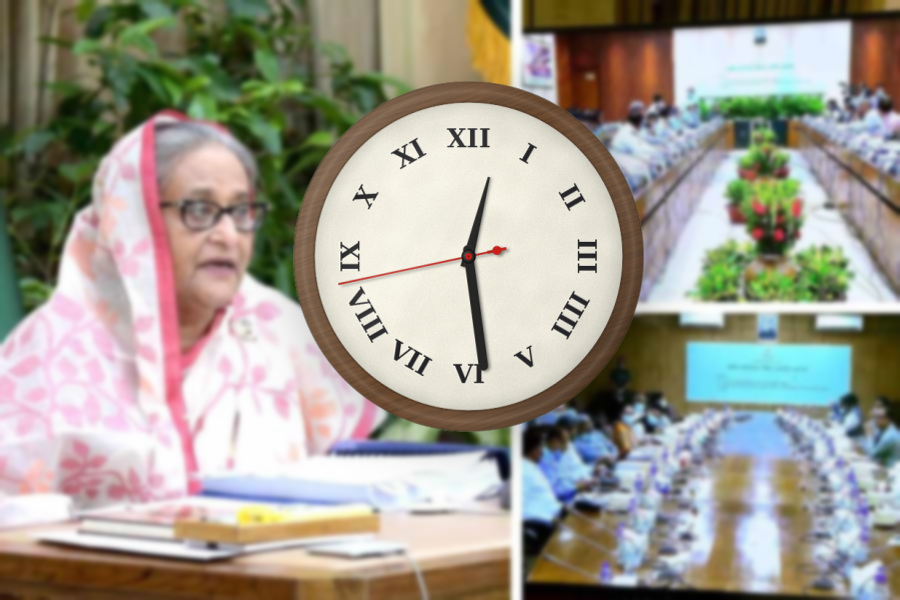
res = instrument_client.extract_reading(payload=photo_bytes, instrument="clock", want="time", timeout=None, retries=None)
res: 12:28:43
